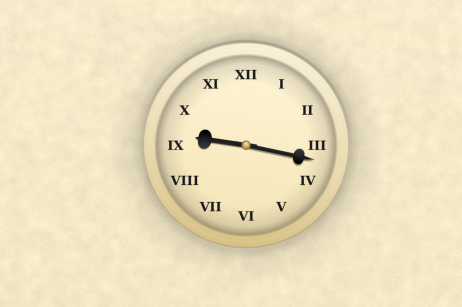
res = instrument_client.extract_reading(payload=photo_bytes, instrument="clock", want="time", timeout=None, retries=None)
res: 9:17
